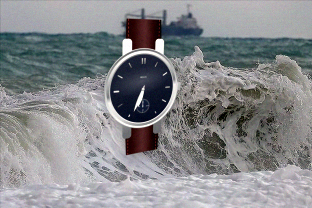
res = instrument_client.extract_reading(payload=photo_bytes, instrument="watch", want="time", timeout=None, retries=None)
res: 6:34
